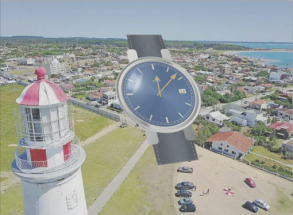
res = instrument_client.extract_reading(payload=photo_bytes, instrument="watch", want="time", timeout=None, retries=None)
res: 12:08
